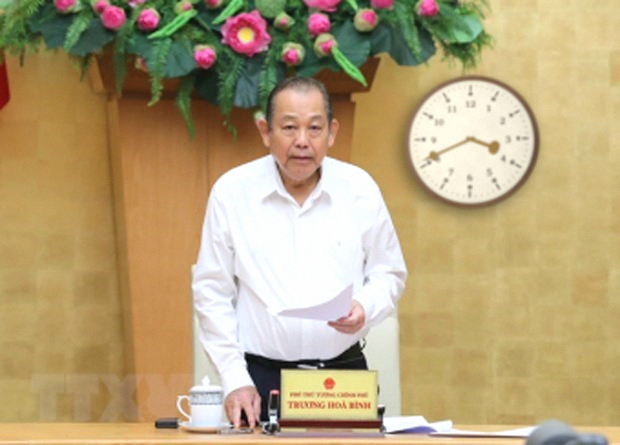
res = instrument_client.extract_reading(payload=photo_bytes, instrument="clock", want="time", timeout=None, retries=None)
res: 3:41
